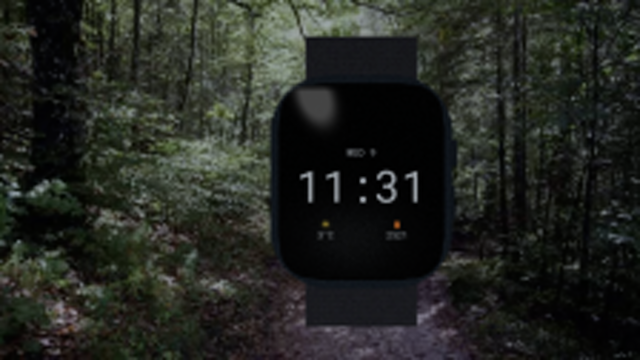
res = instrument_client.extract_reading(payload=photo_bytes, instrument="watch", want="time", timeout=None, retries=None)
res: 11:31
